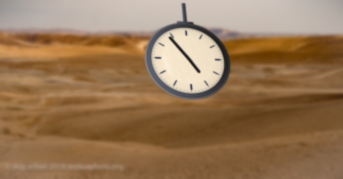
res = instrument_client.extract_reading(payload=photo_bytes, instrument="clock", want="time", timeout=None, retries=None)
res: 4:54
